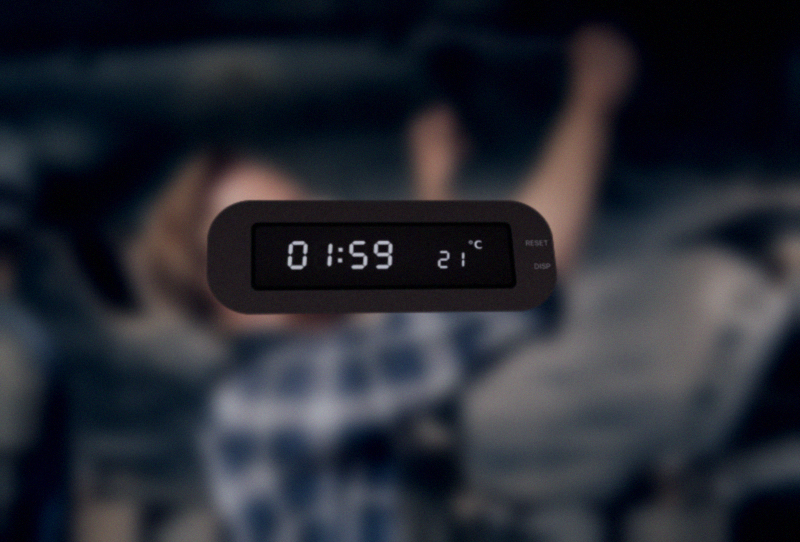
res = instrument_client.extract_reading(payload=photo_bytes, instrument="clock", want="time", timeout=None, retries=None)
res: 1:59
